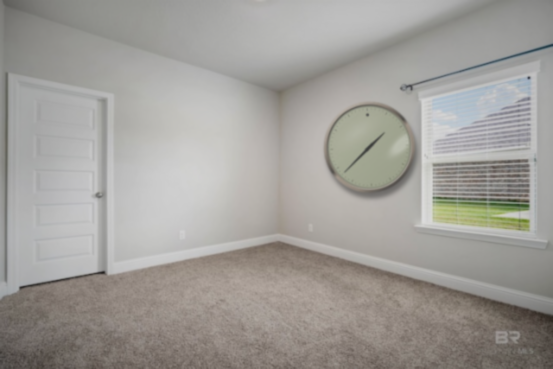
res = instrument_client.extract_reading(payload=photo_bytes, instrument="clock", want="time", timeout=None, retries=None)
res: 1:38
